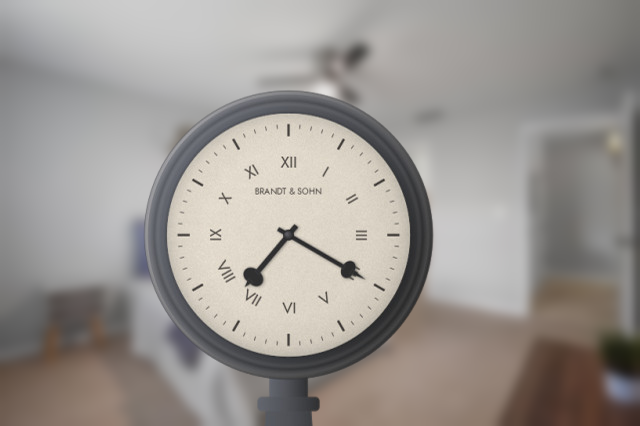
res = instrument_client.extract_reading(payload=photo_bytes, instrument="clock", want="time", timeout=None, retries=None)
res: 7:20
